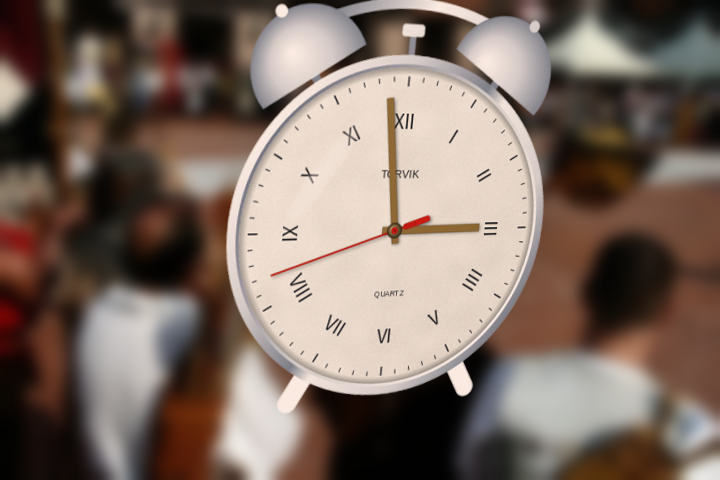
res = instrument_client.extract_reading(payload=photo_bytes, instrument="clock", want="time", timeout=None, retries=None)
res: 2:58:42
